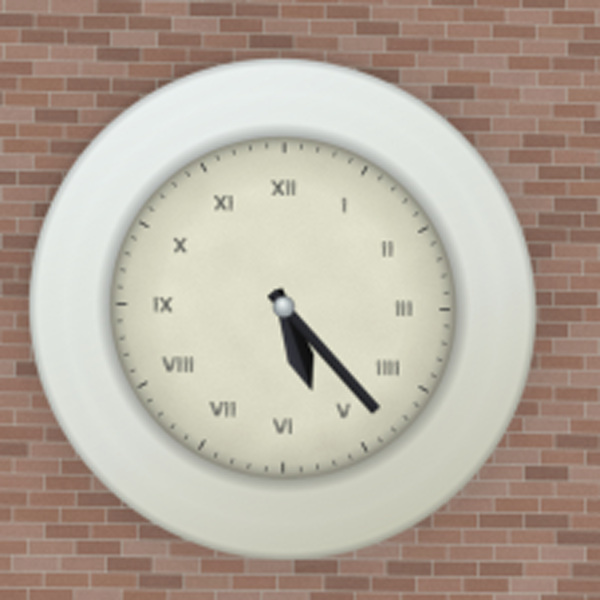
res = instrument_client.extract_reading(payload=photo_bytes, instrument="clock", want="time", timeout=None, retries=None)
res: 5:23
